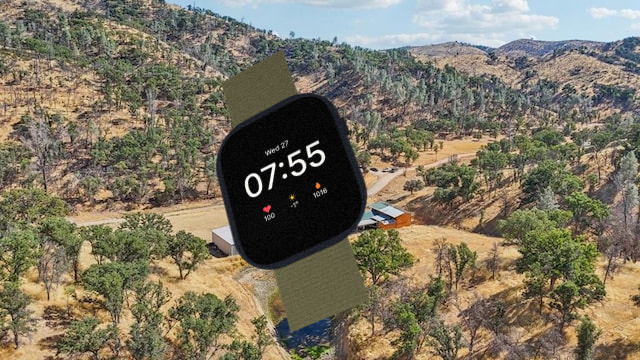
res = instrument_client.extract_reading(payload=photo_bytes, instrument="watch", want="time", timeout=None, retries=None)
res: 7:55
